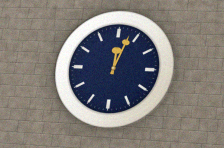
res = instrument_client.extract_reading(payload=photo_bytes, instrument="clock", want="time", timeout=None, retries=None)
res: 12:03
